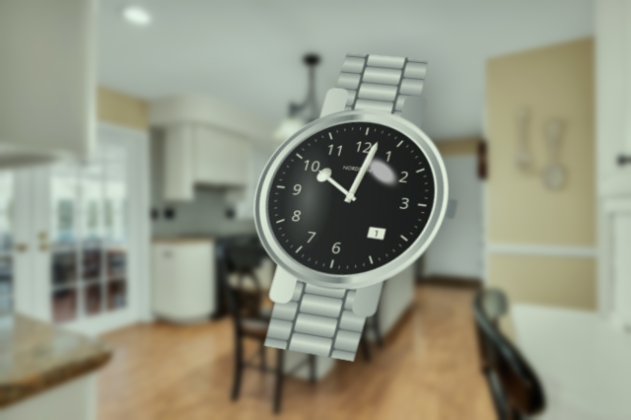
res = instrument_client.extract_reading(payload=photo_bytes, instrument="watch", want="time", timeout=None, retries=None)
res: 10:02
